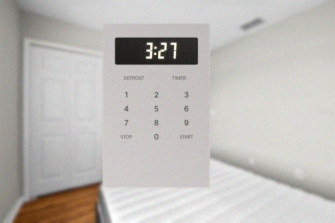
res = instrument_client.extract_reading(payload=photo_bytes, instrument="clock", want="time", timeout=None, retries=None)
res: 3:27
